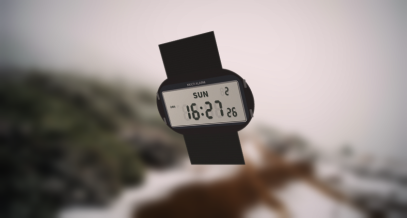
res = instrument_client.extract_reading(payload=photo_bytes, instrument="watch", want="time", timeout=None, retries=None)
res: 16:27:26
